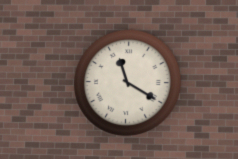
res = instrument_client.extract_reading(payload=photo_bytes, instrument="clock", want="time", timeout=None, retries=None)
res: 11:20
